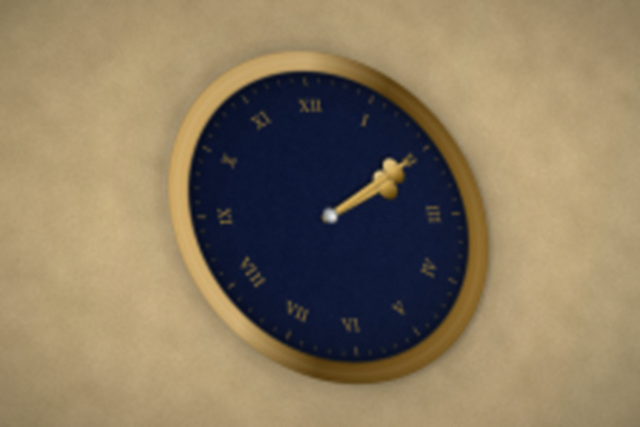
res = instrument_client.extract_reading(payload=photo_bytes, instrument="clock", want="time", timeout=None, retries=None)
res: 2:10
